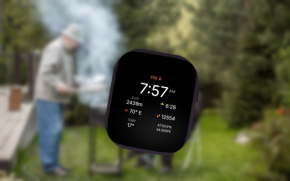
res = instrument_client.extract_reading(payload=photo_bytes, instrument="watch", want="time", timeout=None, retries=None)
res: 7:57
